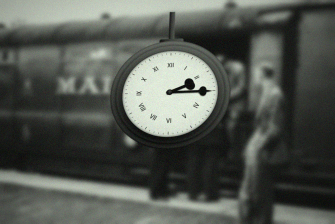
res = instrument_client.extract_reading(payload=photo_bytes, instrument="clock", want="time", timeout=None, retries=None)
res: 2:15
